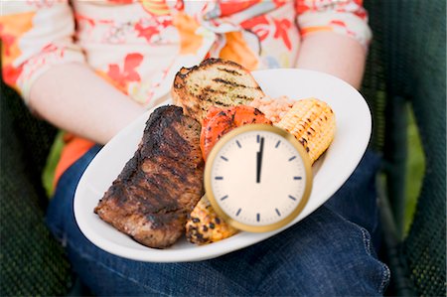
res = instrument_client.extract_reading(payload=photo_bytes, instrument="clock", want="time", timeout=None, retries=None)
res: 12:01
